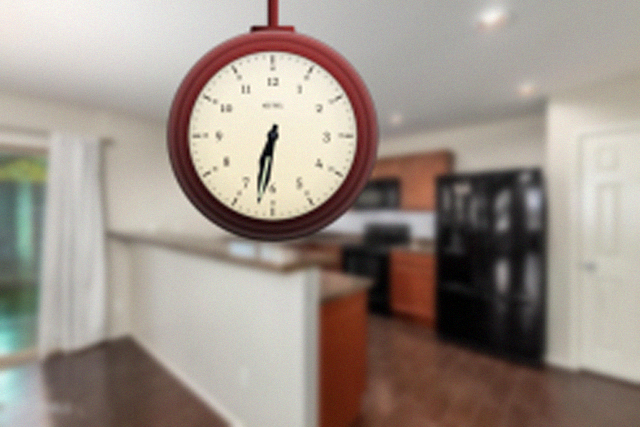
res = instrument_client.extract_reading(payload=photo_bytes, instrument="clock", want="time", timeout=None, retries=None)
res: 6:32
